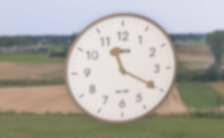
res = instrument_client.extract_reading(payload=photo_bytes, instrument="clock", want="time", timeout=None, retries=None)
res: 11:20
